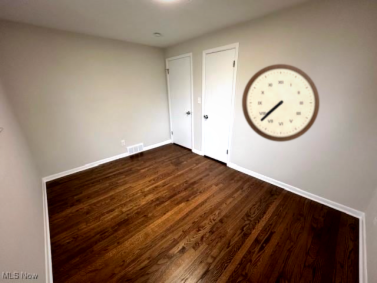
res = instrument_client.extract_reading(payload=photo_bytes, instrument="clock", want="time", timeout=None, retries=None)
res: 7:38
